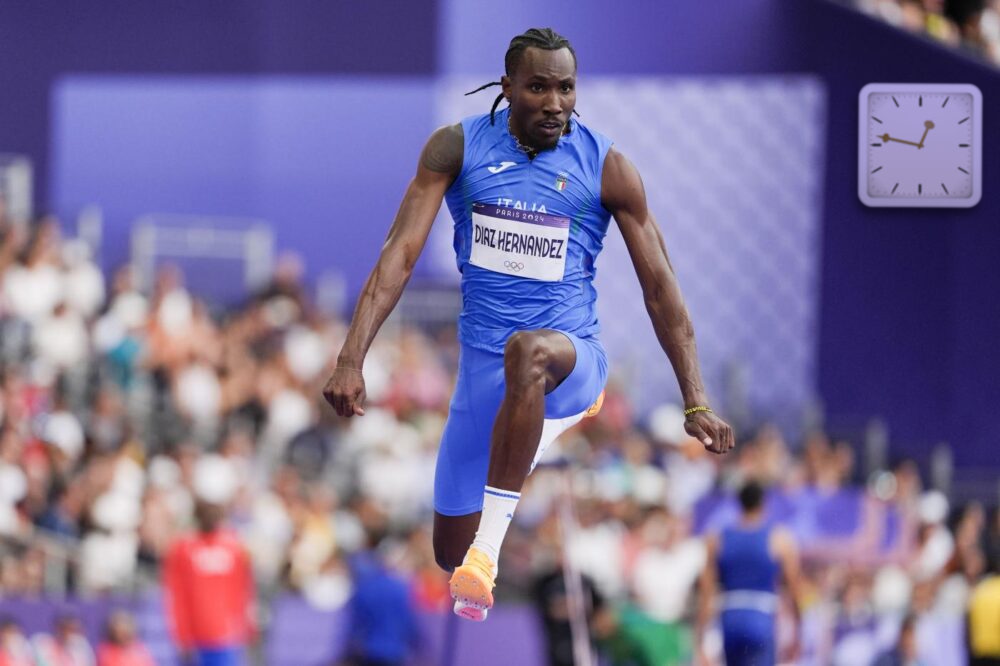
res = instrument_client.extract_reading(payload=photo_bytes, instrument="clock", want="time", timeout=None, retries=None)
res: 12:47
